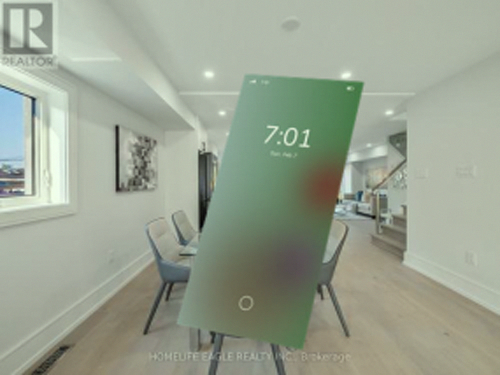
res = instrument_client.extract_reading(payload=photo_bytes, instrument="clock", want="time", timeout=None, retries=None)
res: 7:01
